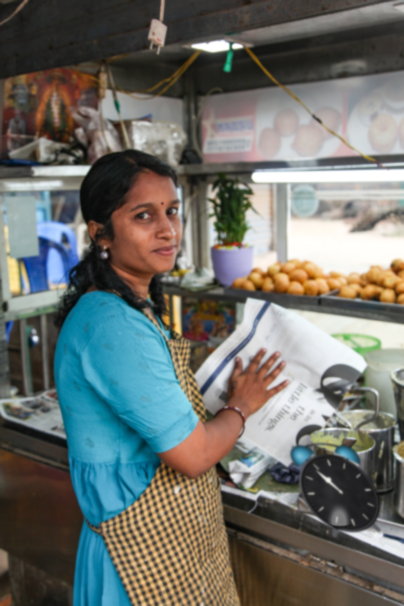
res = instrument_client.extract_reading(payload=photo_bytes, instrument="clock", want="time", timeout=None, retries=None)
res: 10:54
